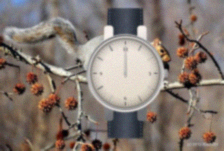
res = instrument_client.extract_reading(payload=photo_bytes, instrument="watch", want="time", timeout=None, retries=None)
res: 12:00
